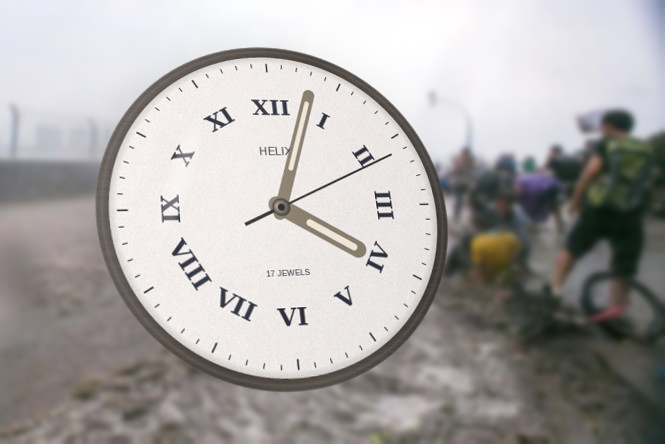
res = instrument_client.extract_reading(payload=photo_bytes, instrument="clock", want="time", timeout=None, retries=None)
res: 4:03:11
